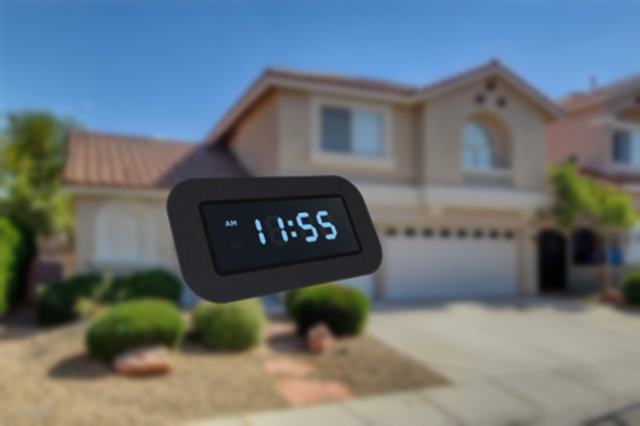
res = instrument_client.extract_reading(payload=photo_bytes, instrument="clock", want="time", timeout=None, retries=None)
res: 11:55
